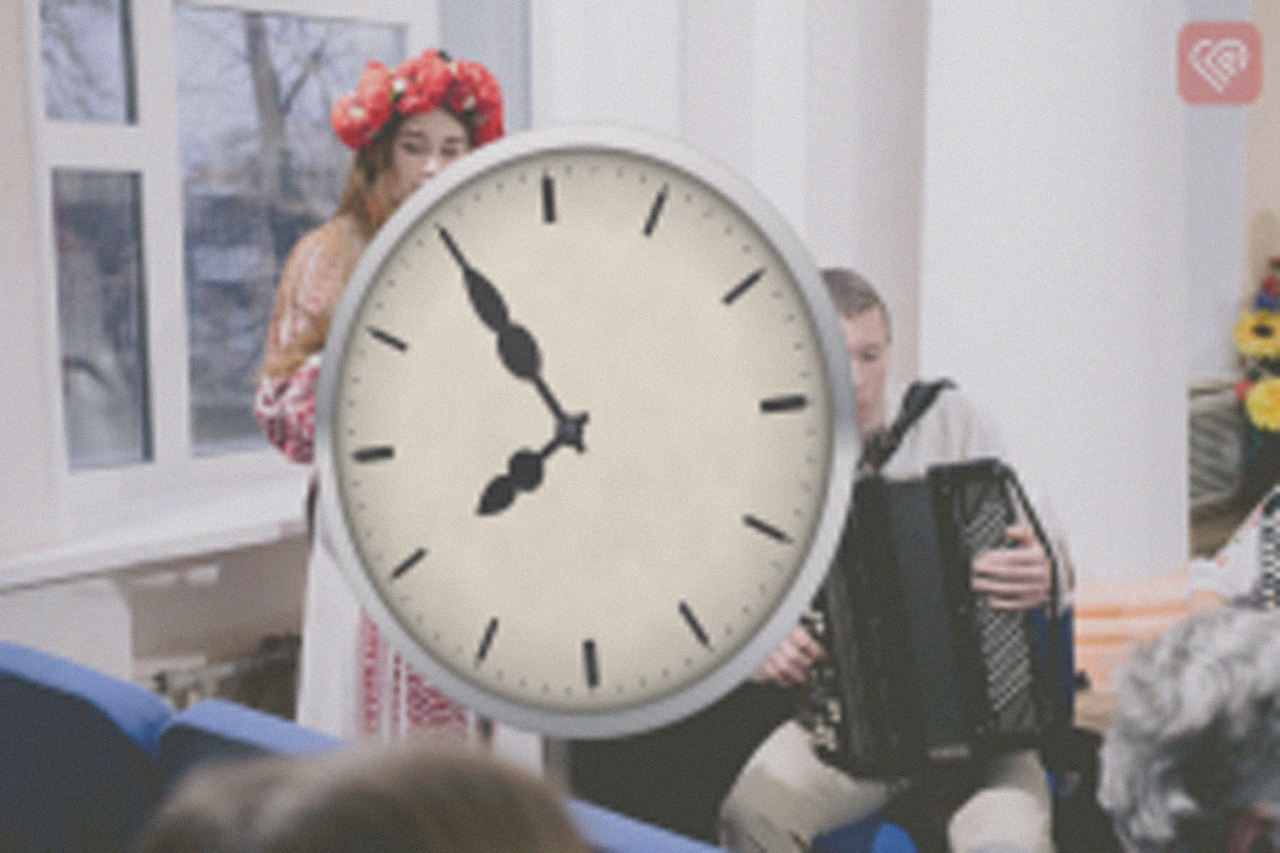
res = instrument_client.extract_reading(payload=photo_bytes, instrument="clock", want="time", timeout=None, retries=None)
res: 7:55
